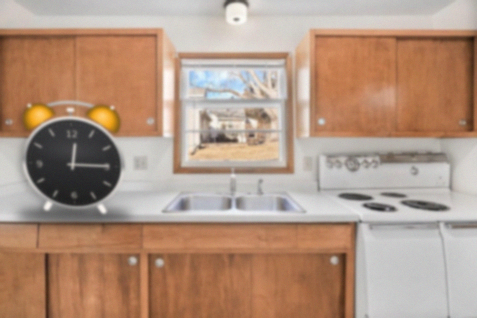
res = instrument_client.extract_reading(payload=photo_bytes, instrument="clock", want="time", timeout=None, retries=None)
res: 12:15
